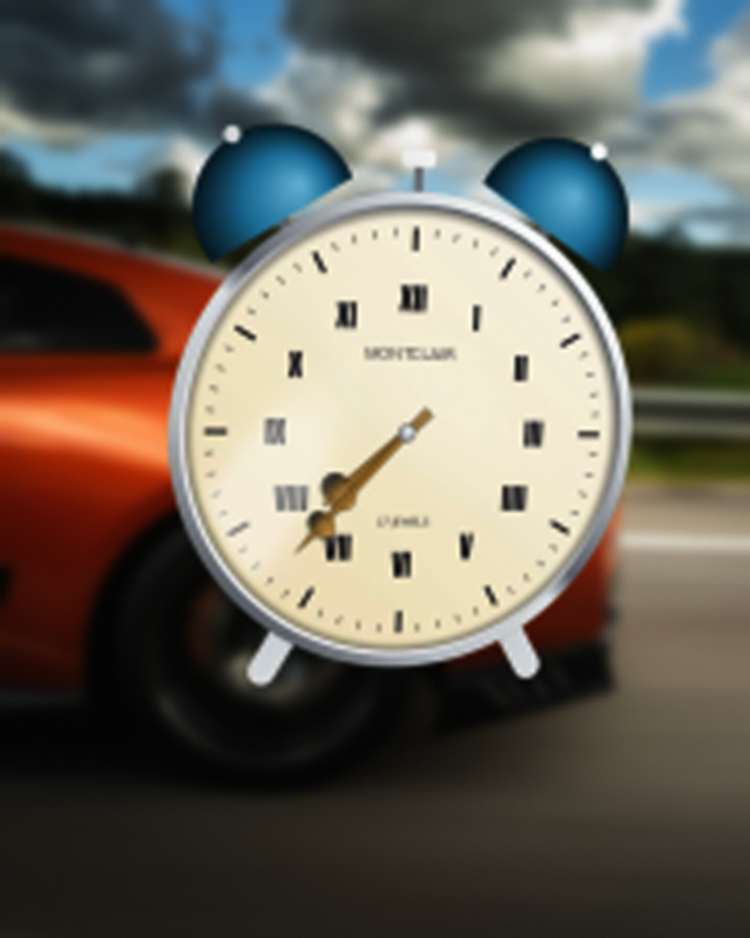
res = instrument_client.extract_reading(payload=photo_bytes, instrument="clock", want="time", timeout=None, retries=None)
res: 7:37
